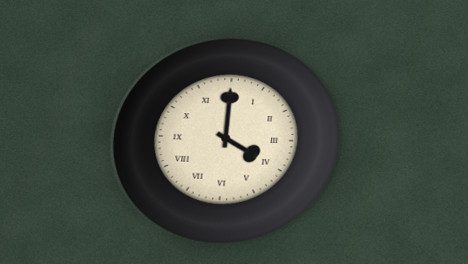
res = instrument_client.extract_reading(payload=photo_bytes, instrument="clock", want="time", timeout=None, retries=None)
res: 4:00
